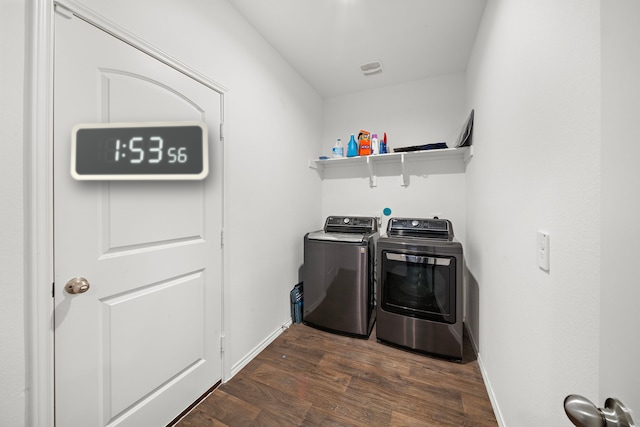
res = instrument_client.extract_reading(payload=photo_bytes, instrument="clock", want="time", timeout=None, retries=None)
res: 1:53:56
